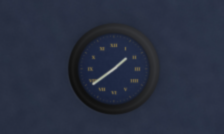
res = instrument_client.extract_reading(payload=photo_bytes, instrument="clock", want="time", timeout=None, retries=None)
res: 1:39
